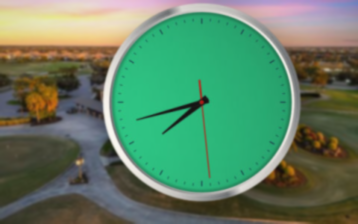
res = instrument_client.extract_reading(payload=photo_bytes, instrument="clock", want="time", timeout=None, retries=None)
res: 7:42:29
